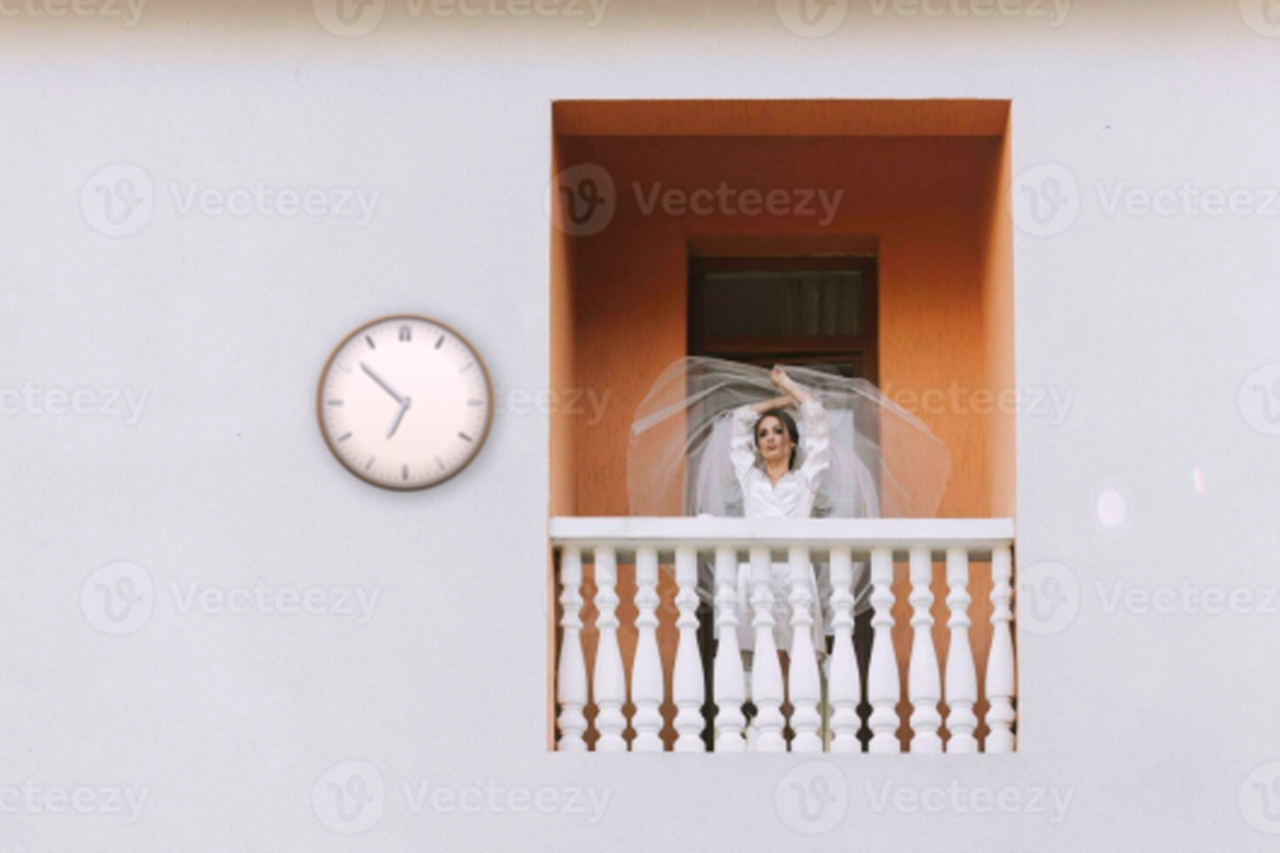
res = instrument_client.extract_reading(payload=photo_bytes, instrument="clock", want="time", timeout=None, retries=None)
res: 6:52
